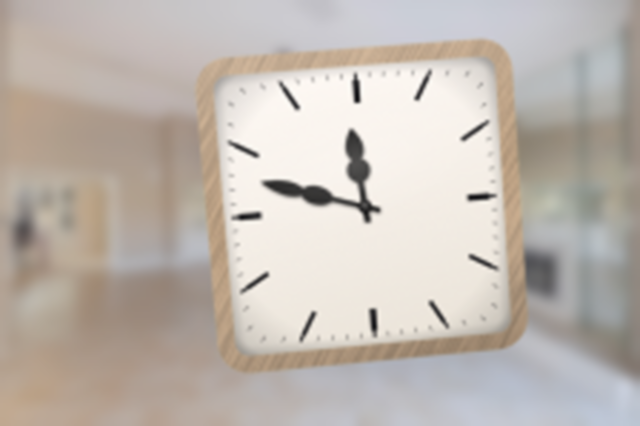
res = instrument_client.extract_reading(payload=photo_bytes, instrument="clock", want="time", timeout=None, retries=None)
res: 11:48
